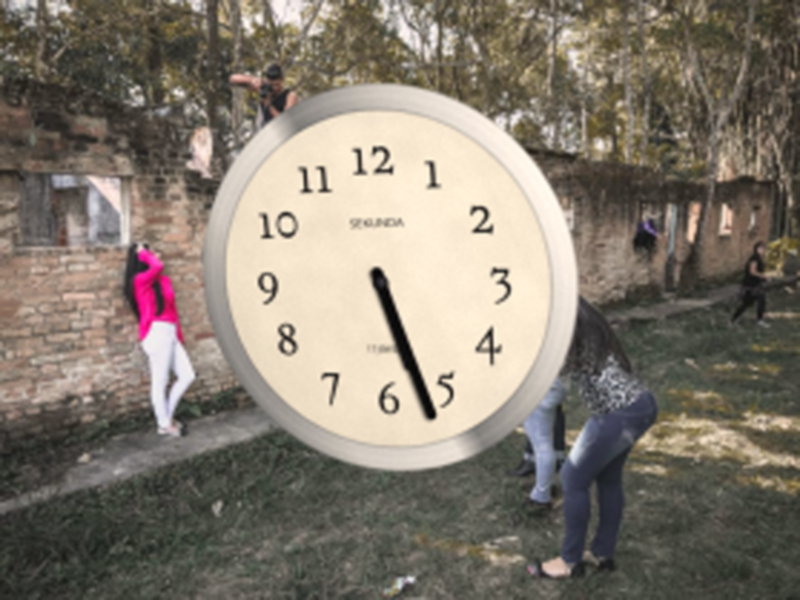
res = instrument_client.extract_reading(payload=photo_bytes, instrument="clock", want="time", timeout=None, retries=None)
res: 5:27
